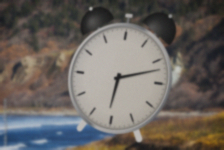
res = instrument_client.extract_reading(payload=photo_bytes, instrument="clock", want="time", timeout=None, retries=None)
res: 6:12
